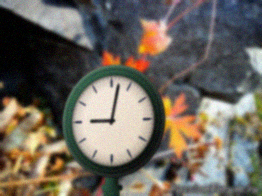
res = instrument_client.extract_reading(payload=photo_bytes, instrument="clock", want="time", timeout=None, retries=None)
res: 9:02
